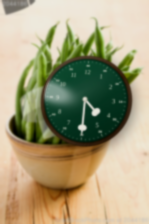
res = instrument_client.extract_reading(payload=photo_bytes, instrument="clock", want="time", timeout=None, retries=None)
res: 4:30
